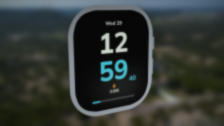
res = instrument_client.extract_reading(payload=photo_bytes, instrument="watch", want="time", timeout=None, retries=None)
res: 12:59
